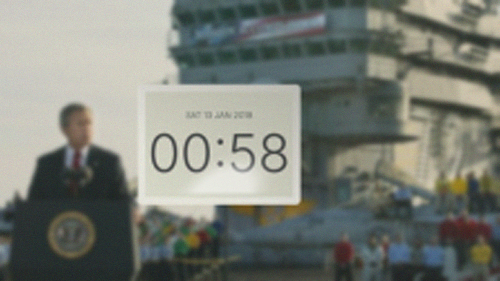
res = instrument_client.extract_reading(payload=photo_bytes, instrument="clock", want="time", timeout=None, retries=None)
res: 0:58
